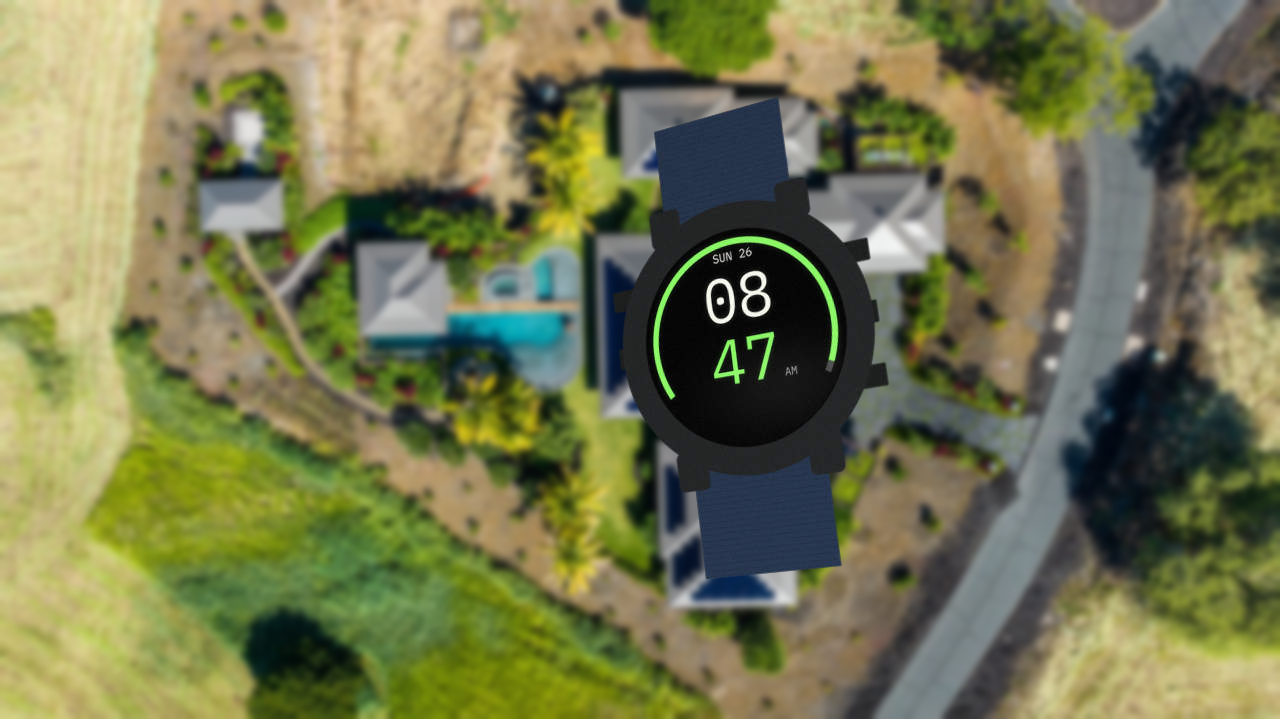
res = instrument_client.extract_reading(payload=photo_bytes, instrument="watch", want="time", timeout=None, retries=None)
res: 8:47
